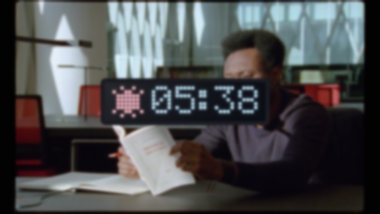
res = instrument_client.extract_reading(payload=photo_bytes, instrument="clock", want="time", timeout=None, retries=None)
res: 5:38
